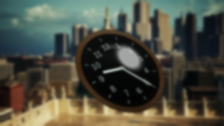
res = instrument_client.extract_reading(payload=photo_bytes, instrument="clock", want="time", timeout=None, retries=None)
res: 9:25
